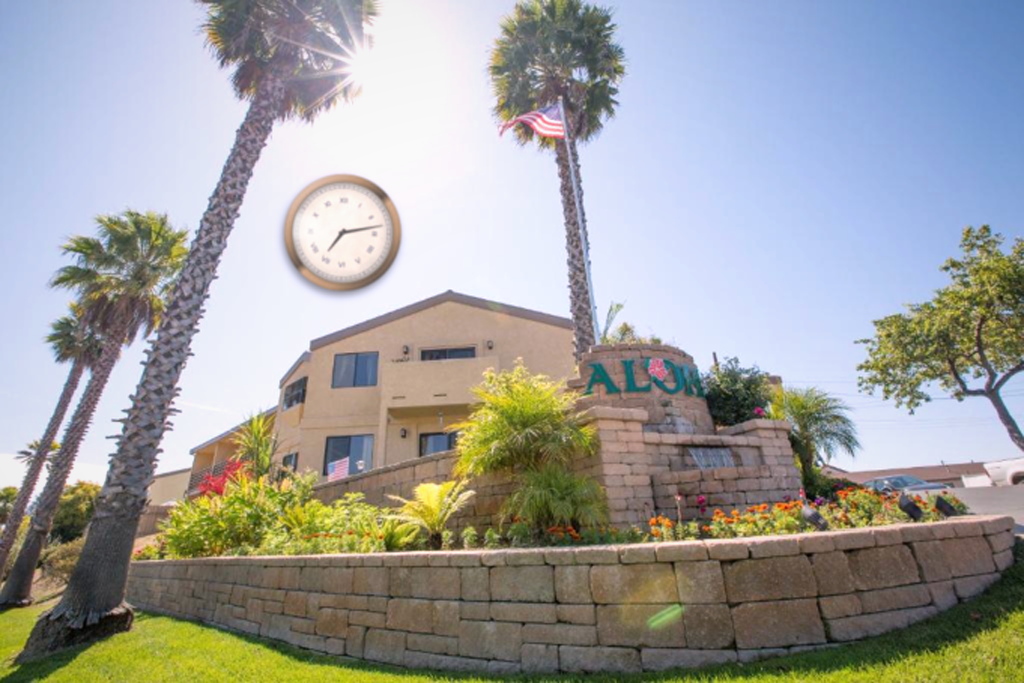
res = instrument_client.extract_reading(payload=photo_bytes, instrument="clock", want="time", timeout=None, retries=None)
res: 7:13
